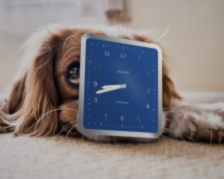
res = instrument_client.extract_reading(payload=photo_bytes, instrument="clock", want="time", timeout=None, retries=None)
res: 8:42
